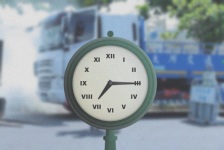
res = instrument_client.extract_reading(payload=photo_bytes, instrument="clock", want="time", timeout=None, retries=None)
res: 7:15
